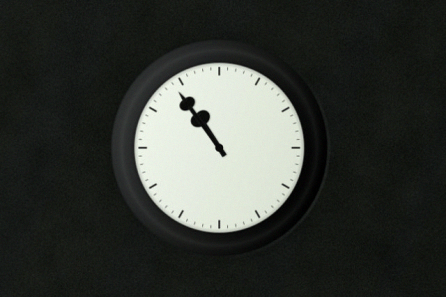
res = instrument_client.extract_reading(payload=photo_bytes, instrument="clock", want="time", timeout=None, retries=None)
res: 10:54
